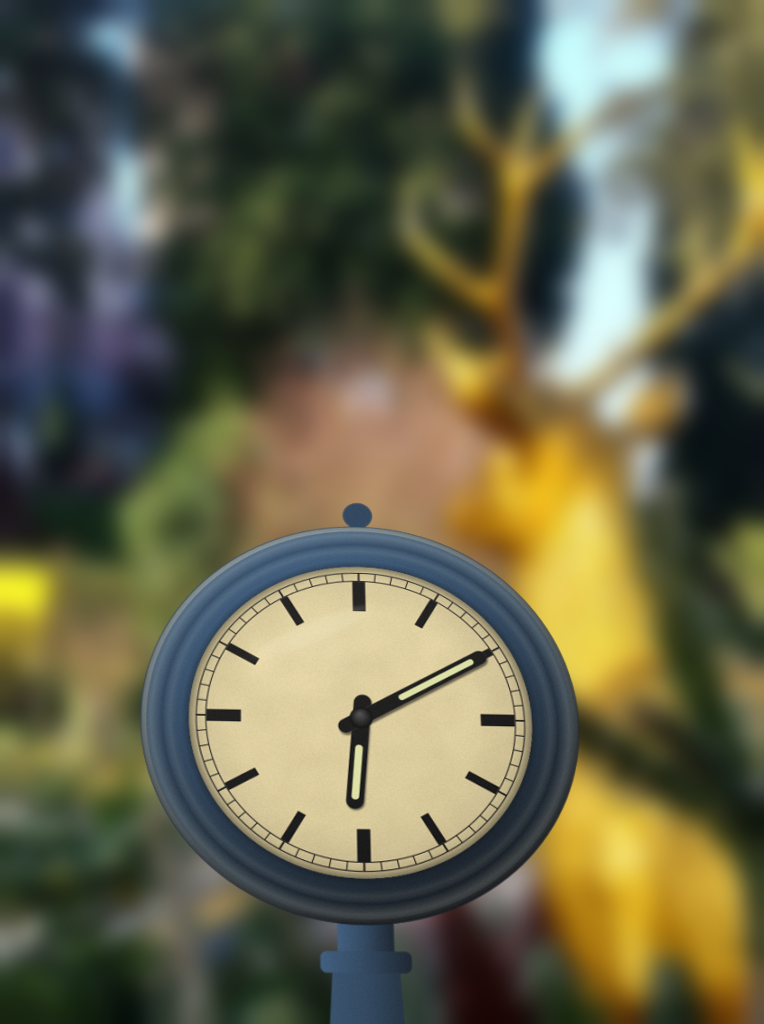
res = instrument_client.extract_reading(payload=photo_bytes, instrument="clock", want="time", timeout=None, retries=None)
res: 6:10
